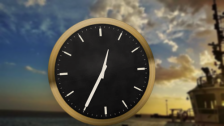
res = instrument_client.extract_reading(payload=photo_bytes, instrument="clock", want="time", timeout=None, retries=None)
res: 12:35
